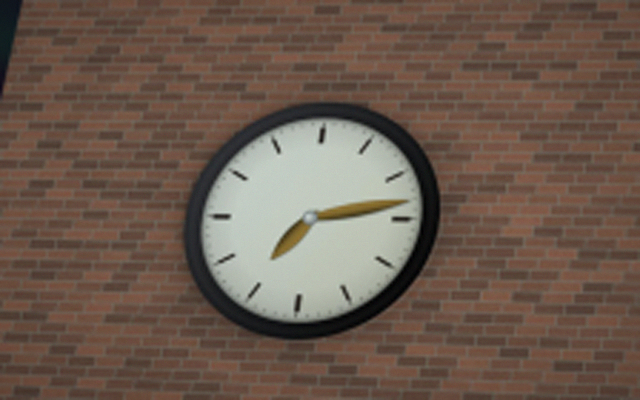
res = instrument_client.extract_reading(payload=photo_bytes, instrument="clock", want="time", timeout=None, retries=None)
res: 7:13
